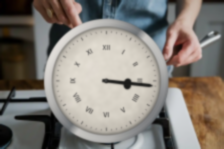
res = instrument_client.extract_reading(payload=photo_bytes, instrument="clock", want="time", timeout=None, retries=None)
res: 3:16
